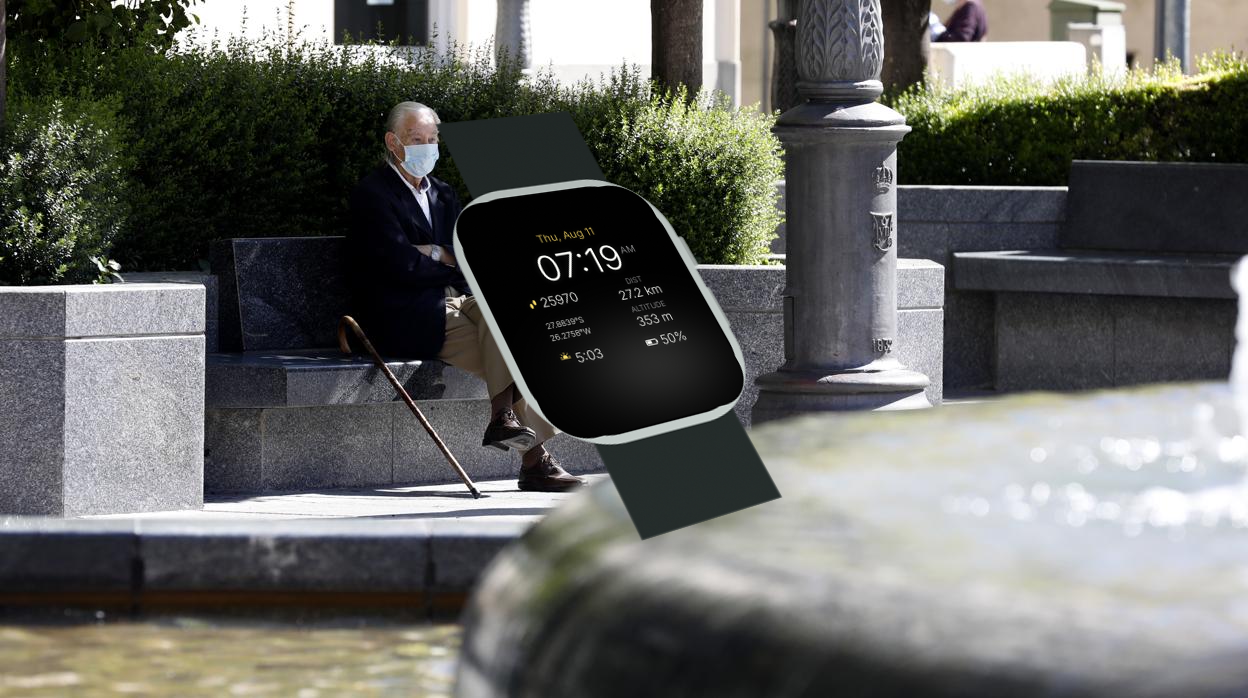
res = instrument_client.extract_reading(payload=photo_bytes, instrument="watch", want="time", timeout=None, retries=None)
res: 7:19
